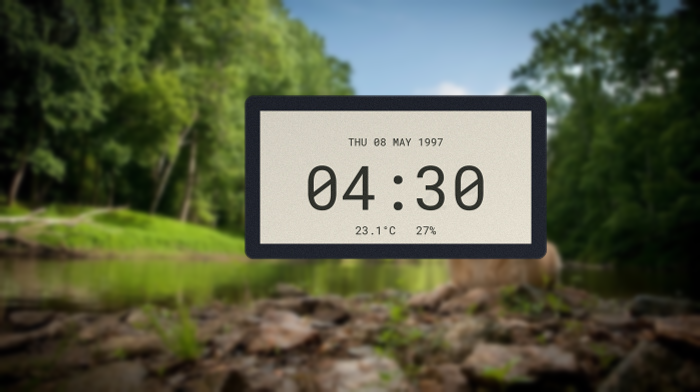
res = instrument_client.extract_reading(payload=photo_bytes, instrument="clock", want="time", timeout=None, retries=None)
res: 4:30
